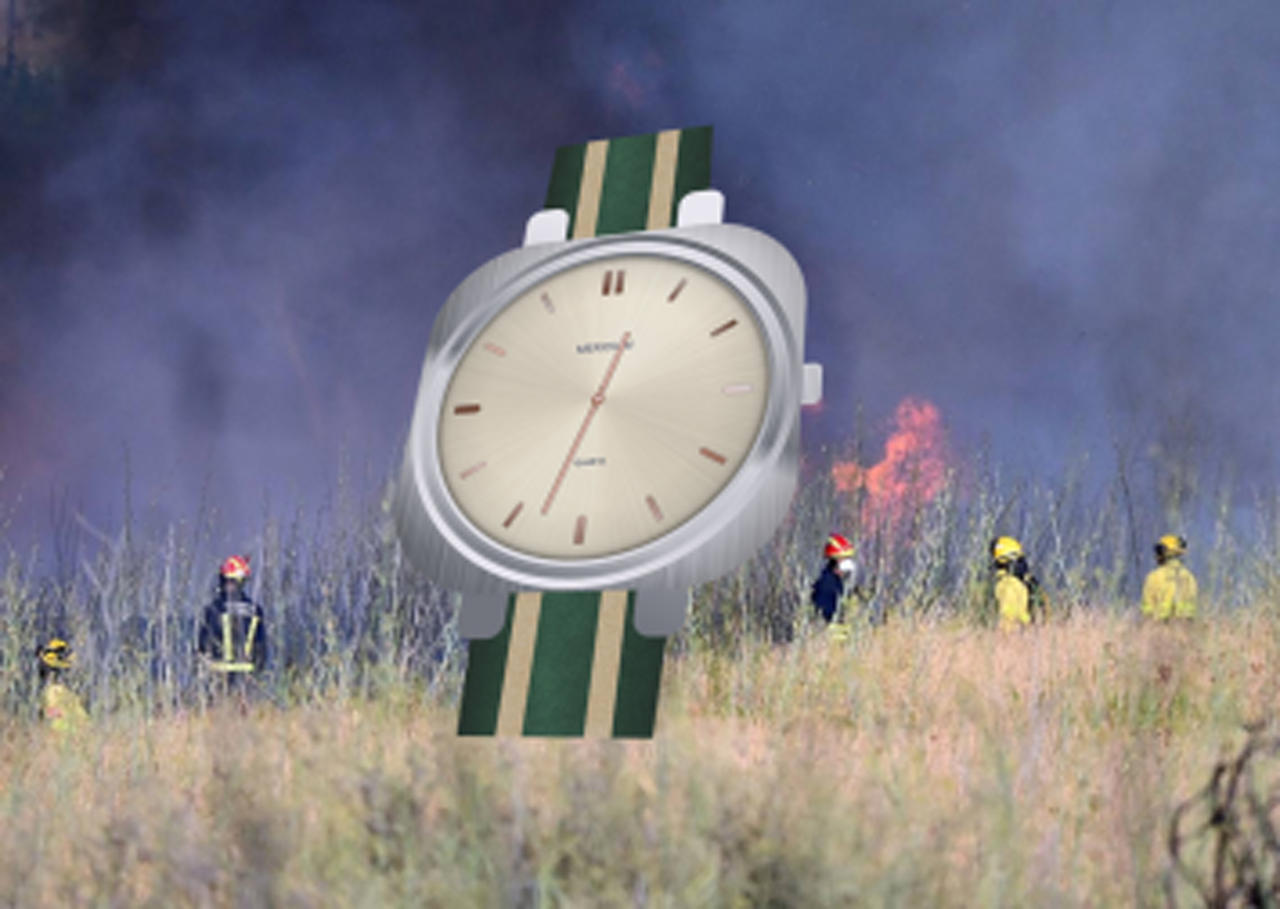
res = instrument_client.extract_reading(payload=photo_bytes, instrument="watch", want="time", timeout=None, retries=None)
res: 12:33
